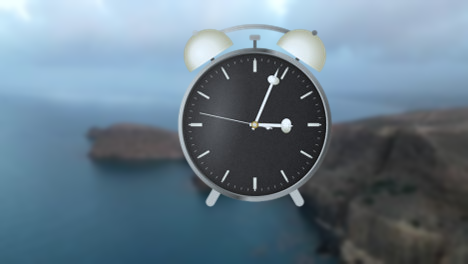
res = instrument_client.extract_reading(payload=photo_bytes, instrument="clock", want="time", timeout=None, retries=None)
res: 3:03:47
